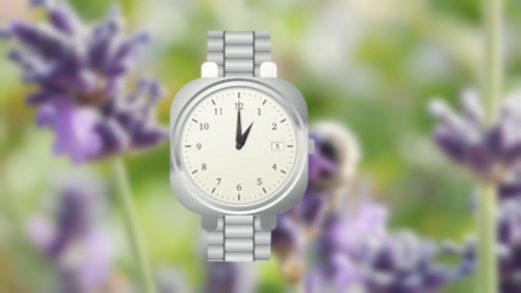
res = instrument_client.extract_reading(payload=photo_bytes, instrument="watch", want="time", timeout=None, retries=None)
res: 1:00
